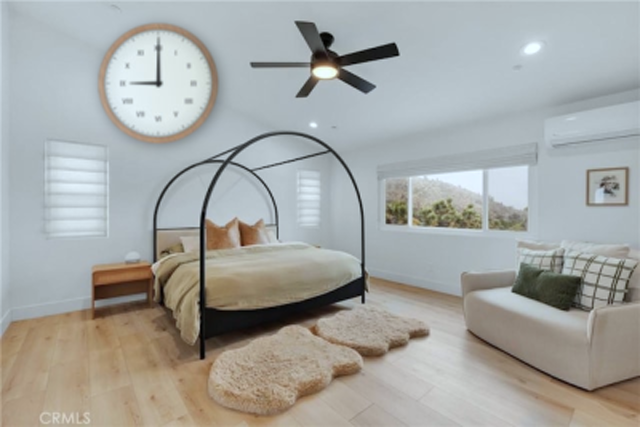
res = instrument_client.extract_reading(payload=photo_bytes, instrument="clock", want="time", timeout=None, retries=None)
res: 9:00
